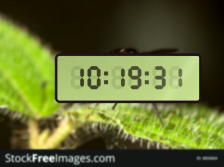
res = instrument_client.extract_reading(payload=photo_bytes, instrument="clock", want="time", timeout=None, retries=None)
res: 10:19:31
